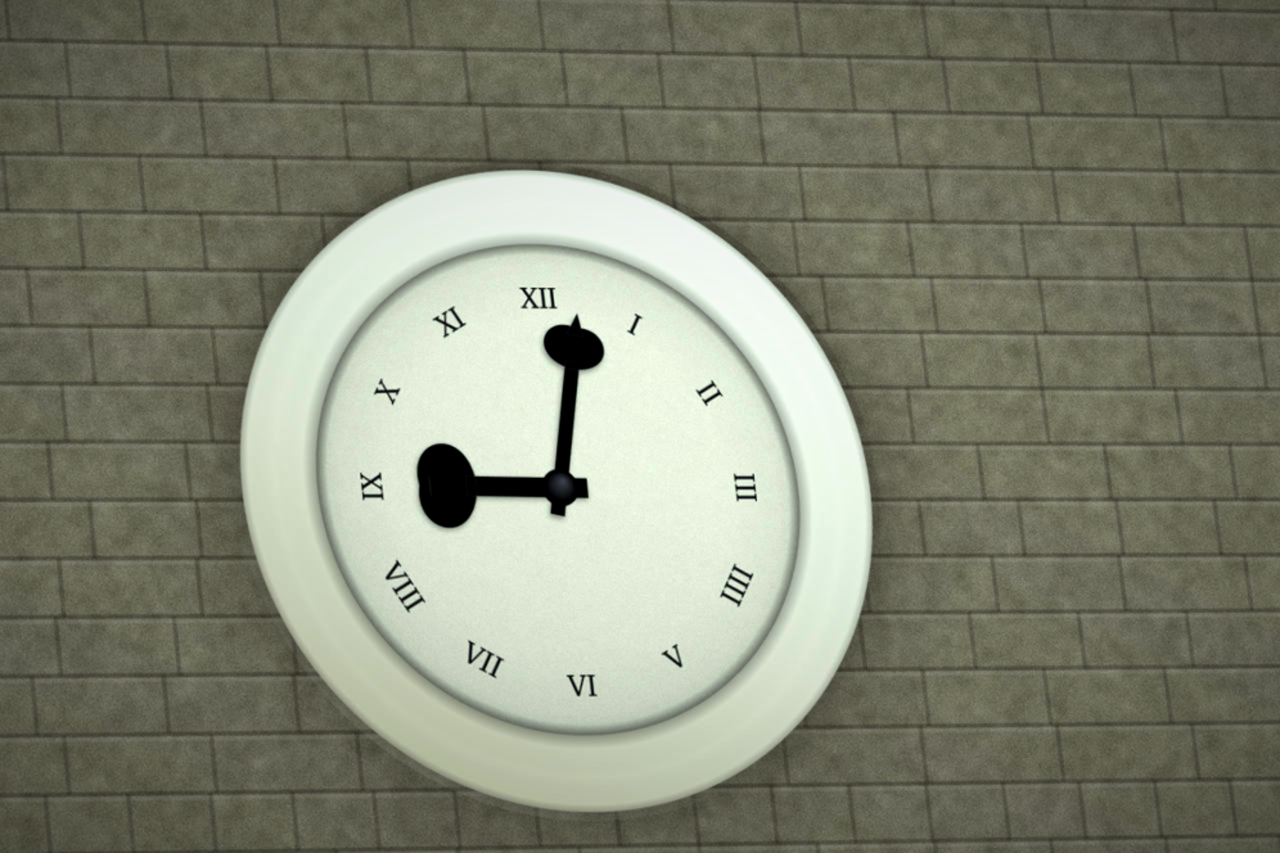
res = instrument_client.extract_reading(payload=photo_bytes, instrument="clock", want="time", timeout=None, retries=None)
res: 9:02
